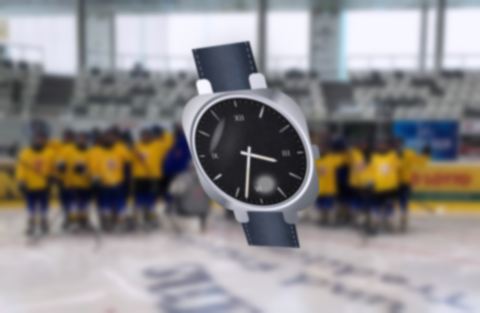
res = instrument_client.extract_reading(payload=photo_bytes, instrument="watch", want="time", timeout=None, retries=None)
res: 3:33
